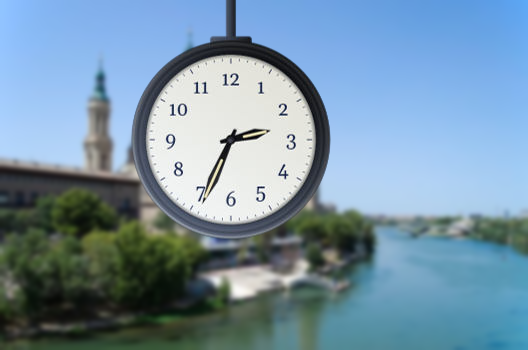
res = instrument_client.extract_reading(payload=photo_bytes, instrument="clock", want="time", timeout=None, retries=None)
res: 2:34
